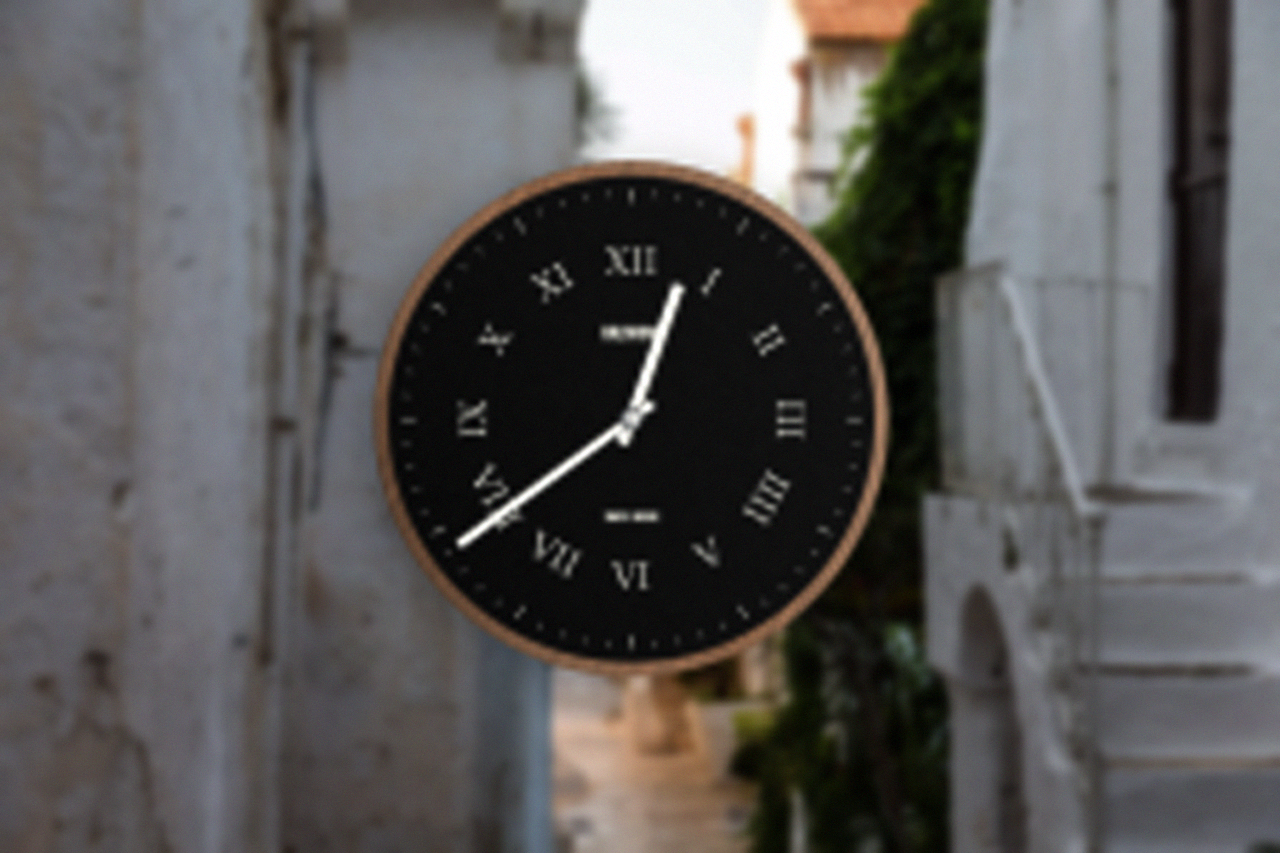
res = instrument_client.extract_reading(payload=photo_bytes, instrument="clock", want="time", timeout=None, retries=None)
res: 12:39
